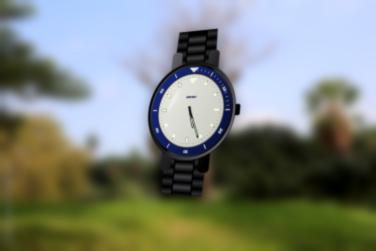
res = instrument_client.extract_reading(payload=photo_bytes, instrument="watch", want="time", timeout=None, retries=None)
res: 5:26
